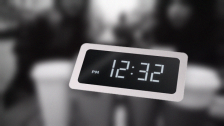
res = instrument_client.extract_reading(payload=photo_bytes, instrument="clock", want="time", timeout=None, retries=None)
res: 12:32
